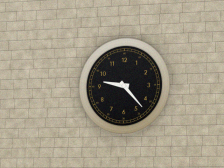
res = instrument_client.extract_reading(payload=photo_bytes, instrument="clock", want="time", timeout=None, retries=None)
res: 9:23
